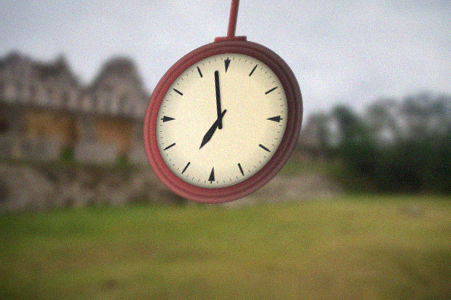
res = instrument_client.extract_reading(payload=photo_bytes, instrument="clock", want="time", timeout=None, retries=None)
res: 6:58
